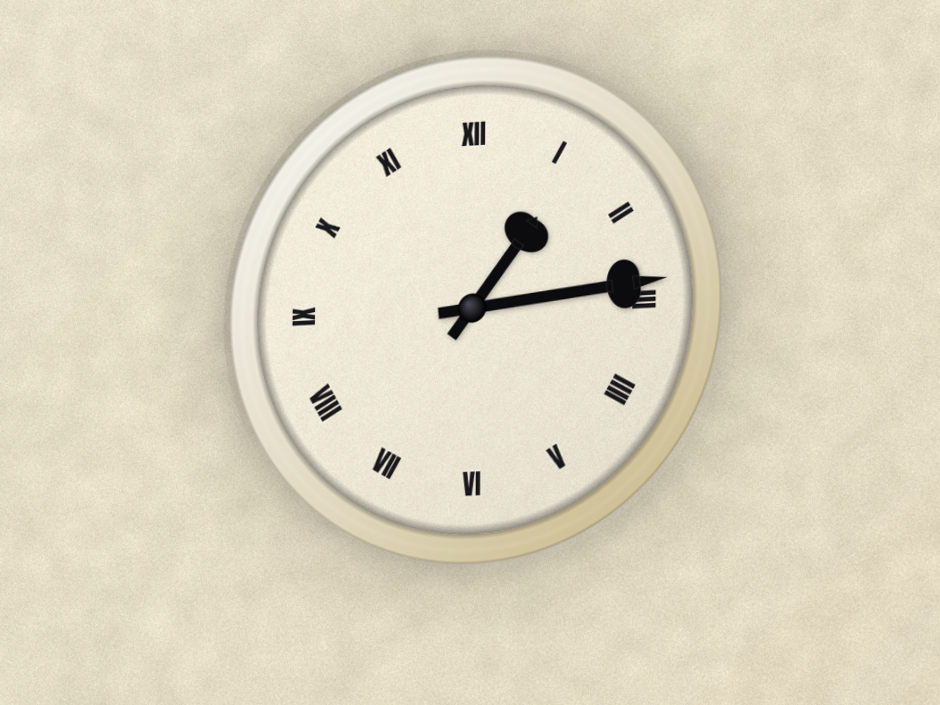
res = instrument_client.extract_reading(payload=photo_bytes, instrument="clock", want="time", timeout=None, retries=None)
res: 1:14
